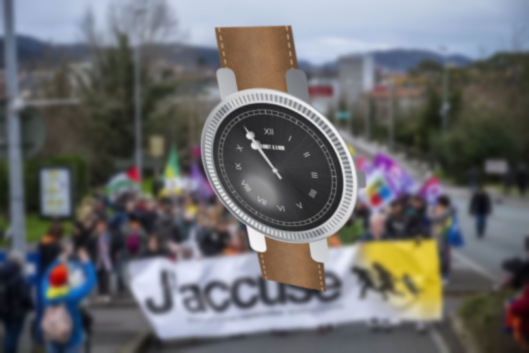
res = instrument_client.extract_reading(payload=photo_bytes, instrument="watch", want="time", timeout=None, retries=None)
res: 10:55
